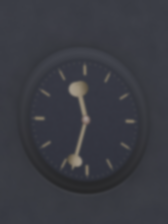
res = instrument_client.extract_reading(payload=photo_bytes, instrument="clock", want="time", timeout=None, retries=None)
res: 11:33
